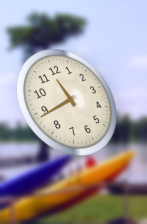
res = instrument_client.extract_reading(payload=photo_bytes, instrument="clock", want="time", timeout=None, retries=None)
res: 11:44
